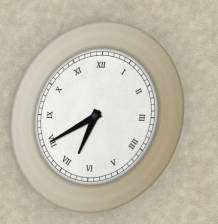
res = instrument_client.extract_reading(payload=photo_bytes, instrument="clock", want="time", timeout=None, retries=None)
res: 6:40
